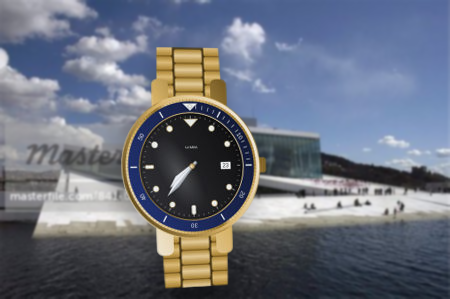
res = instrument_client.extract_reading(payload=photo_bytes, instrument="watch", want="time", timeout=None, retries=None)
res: 7:37
